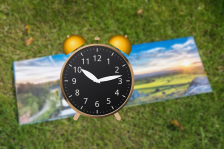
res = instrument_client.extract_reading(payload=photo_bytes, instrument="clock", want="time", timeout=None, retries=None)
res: 10:13
